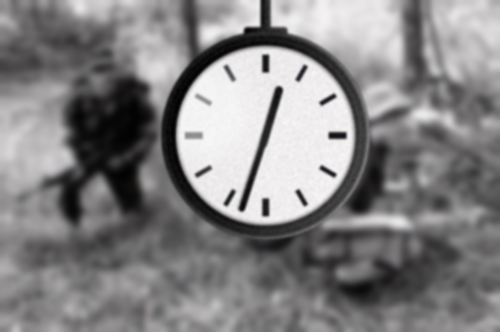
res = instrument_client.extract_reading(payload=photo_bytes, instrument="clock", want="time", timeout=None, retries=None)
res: 12:33
